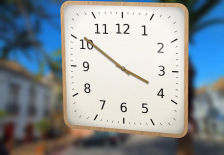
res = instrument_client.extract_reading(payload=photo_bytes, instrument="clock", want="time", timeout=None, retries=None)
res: 3:51
